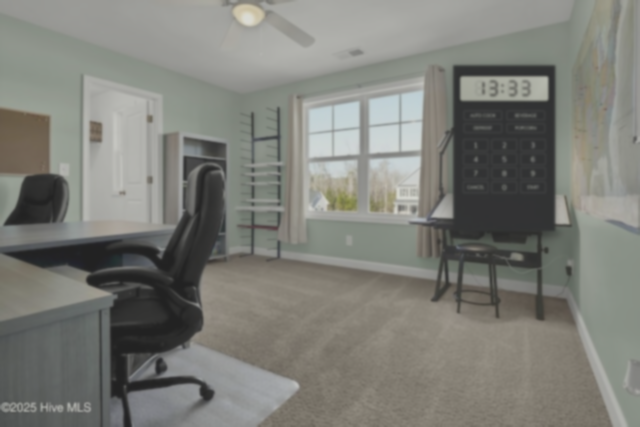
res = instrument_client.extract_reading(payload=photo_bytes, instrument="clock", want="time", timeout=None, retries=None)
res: 13:33
